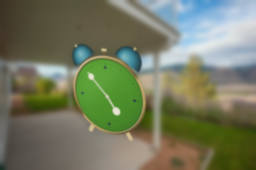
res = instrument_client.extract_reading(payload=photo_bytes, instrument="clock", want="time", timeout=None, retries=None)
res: 4:53
